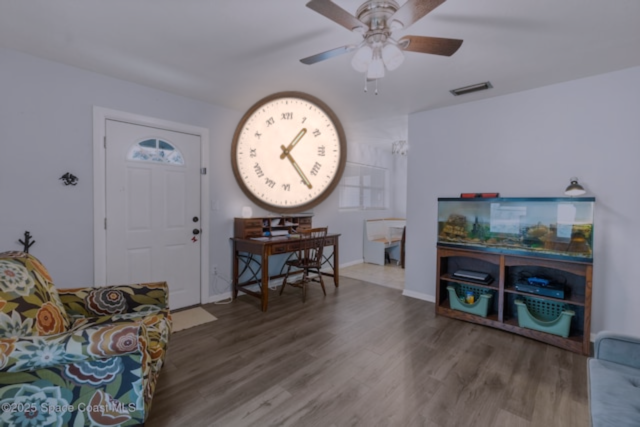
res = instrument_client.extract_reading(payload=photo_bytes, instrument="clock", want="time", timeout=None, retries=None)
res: 1:24
